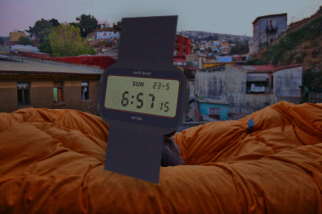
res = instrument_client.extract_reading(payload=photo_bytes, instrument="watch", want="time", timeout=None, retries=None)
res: 6:57:15
